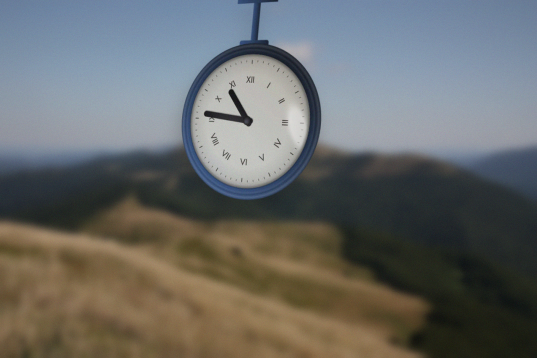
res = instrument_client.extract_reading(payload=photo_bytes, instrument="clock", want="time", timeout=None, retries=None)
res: 10:46
